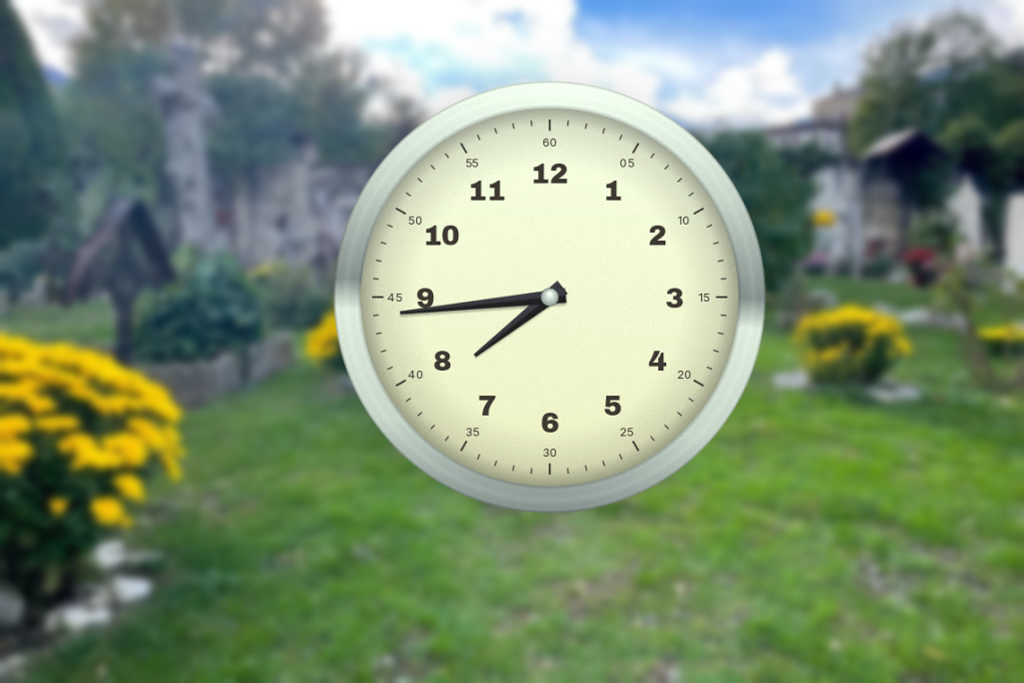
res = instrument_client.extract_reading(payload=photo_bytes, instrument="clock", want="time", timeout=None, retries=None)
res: 7:44
